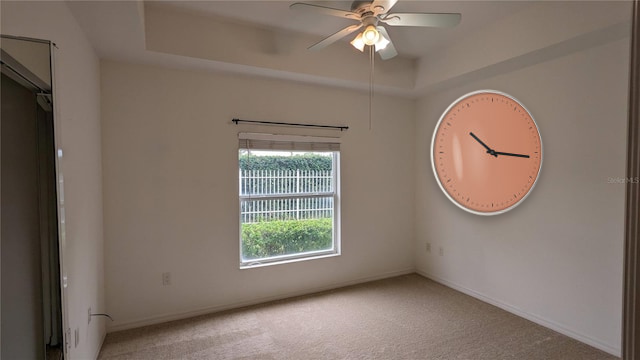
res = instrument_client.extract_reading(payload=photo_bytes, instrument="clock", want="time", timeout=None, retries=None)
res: 10:16
